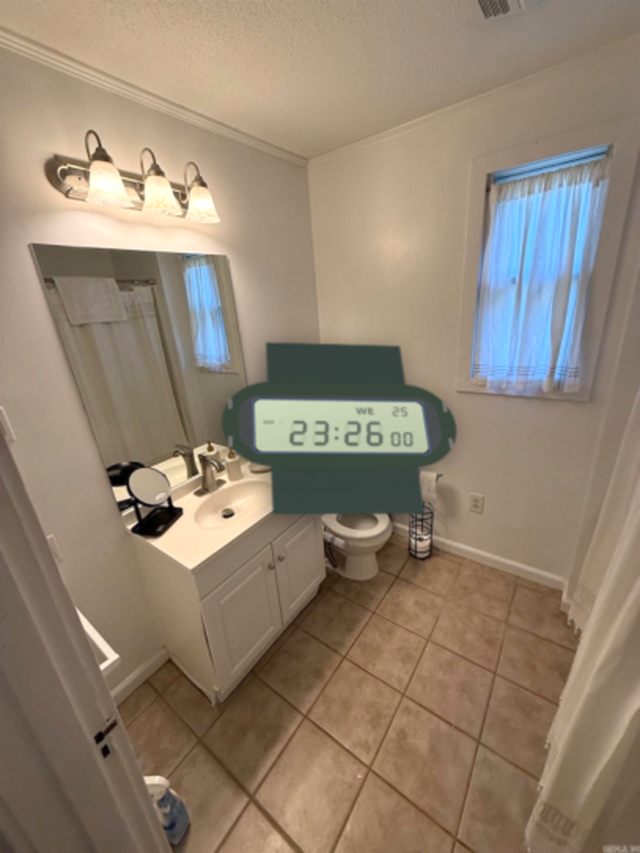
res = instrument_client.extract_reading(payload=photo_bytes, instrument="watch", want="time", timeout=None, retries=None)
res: 23:26:00
